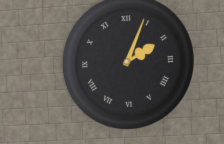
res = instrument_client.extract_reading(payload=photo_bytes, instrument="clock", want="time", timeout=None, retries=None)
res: 2:04
